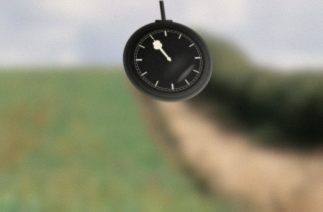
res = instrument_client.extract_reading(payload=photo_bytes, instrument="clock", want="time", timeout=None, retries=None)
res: 10:55
